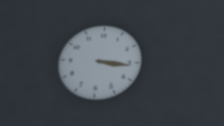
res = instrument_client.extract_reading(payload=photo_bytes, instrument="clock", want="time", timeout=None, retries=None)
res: 3:16
